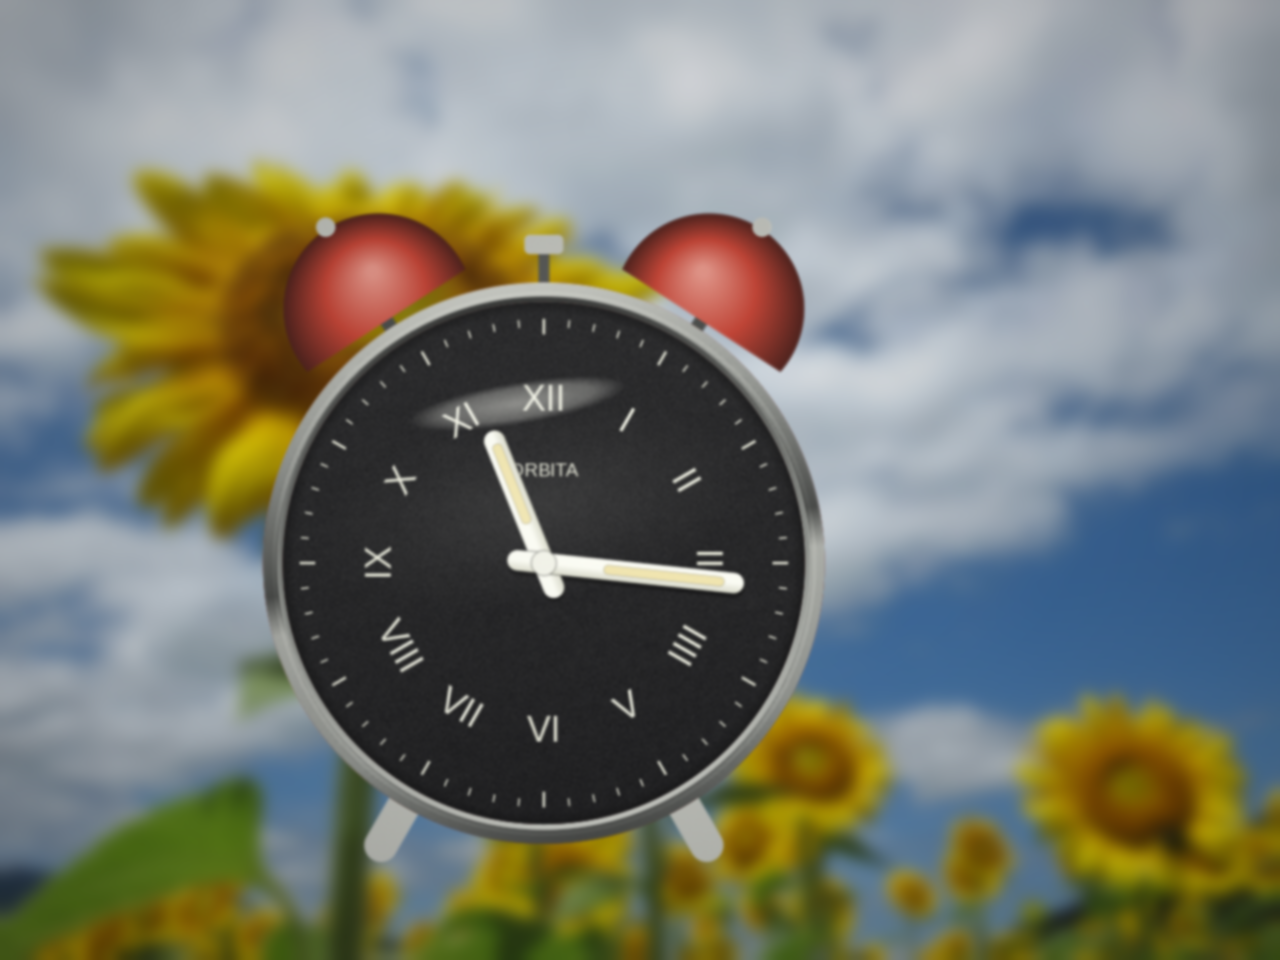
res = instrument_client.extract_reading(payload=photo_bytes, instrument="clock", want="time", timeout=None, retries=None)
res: 11:16
